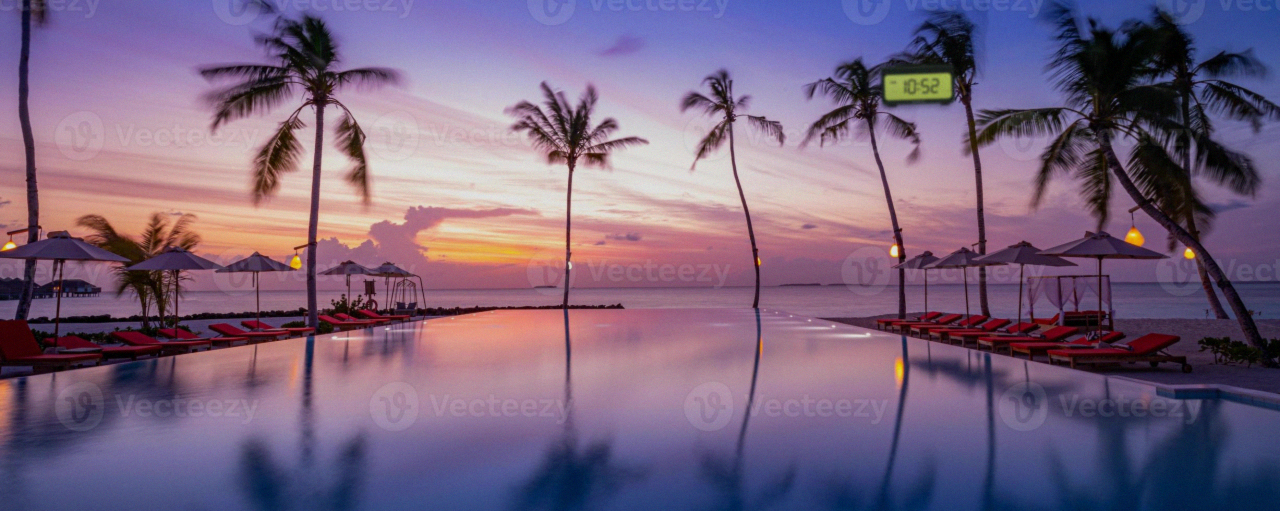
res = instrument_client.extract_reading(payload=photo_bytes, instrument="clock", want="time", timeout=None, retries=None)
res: 10:52
